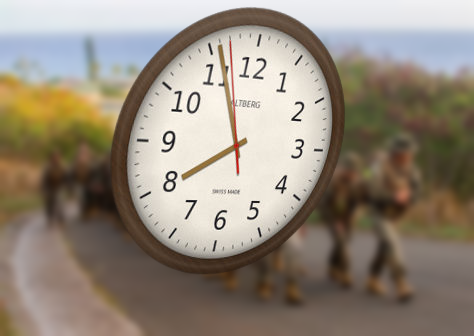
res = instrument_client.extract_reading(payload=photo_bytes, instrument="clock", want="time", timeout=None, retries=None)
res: 7:55:57
